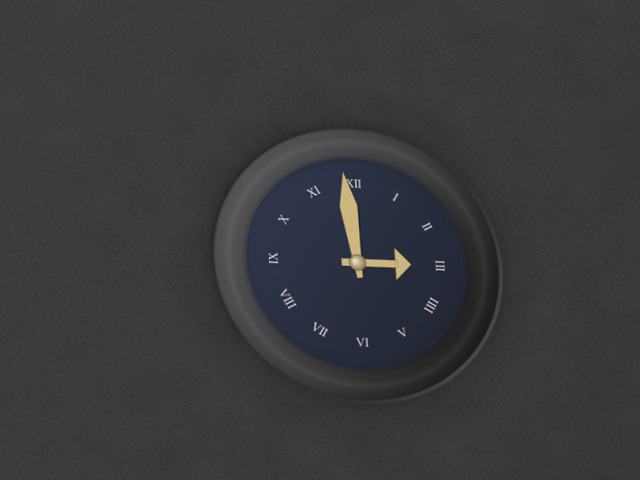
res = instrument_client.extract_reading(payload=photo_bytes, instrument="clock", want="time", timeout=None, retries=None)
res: 2:59
